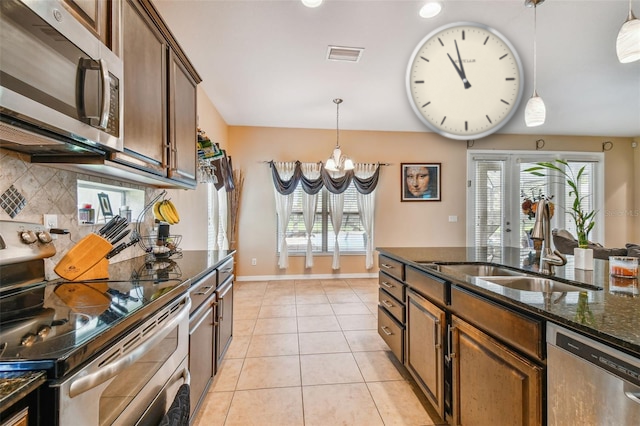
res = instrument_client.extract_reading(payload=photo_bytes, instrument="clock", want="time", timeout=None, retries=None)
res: 10:58
